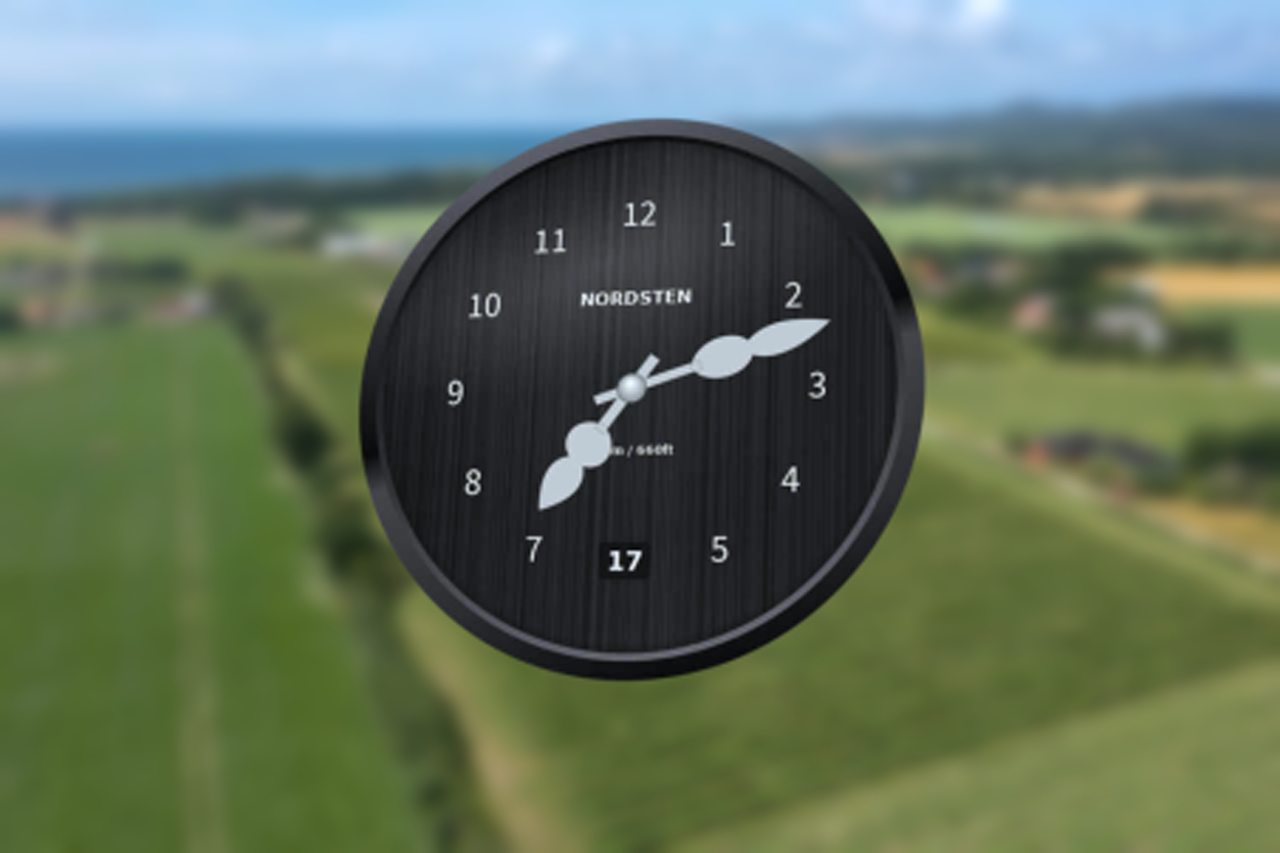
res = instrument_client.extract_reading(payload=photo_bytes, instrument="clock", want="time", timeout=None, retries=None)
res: 7:12
